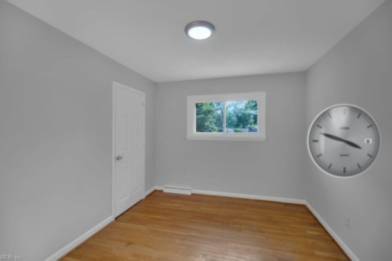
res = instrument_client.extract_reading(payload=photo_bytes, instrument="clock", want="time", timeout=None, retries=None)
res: 3:48
